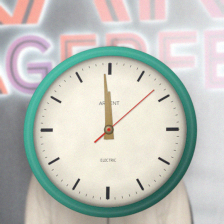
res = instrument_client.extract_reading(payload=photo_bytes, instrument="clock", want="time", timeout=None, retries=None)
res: 11:59:08
